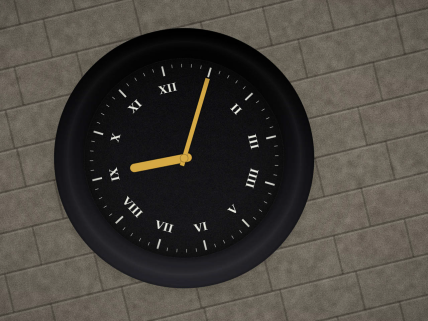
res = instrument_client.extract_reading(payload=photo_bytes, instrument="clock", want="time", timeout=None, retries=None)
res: 9:05
